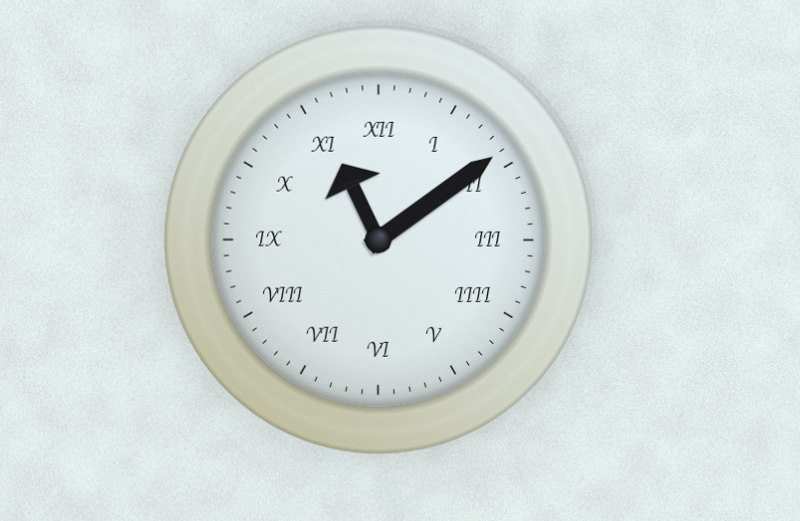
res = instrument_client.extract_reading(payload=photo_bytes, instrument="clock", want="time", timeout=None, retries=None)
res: 11:09
